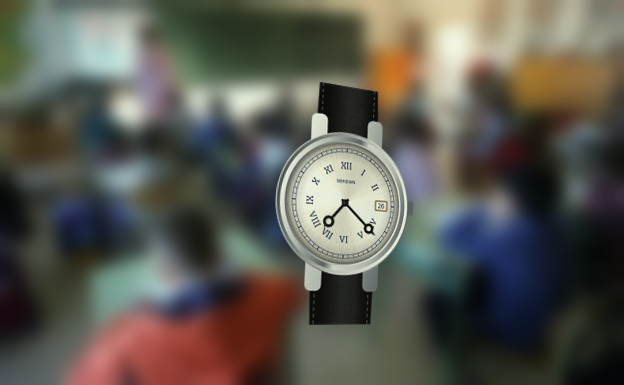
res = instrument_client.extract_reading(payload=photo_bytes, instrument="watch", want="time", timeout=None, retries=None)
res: 7:22
